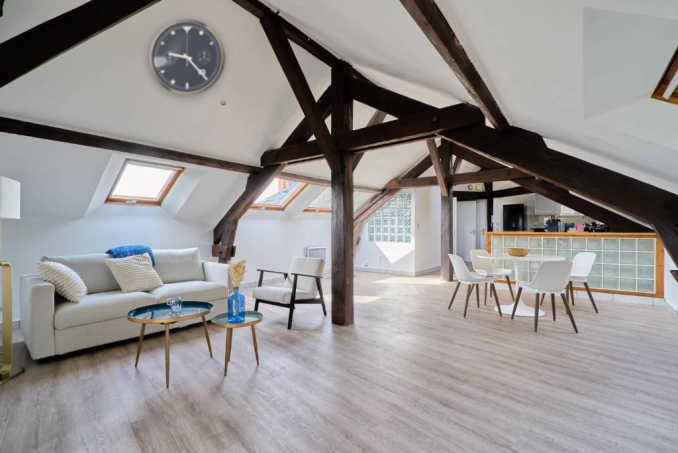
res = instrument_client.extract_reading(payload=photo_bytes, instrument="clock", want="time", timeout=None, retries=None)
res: 9:23
